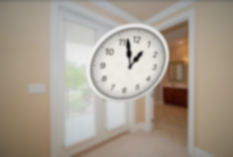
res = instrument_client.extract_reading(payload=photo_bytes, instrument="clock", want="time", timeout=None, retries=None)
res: 12:57
